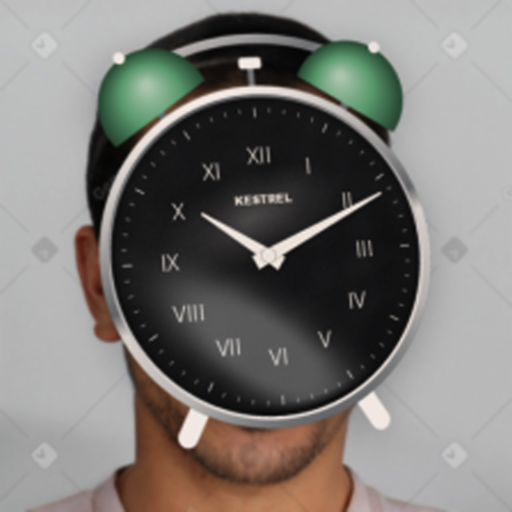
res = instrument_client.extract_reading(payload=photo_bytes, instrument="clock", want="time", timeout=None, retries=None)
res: 10:11
